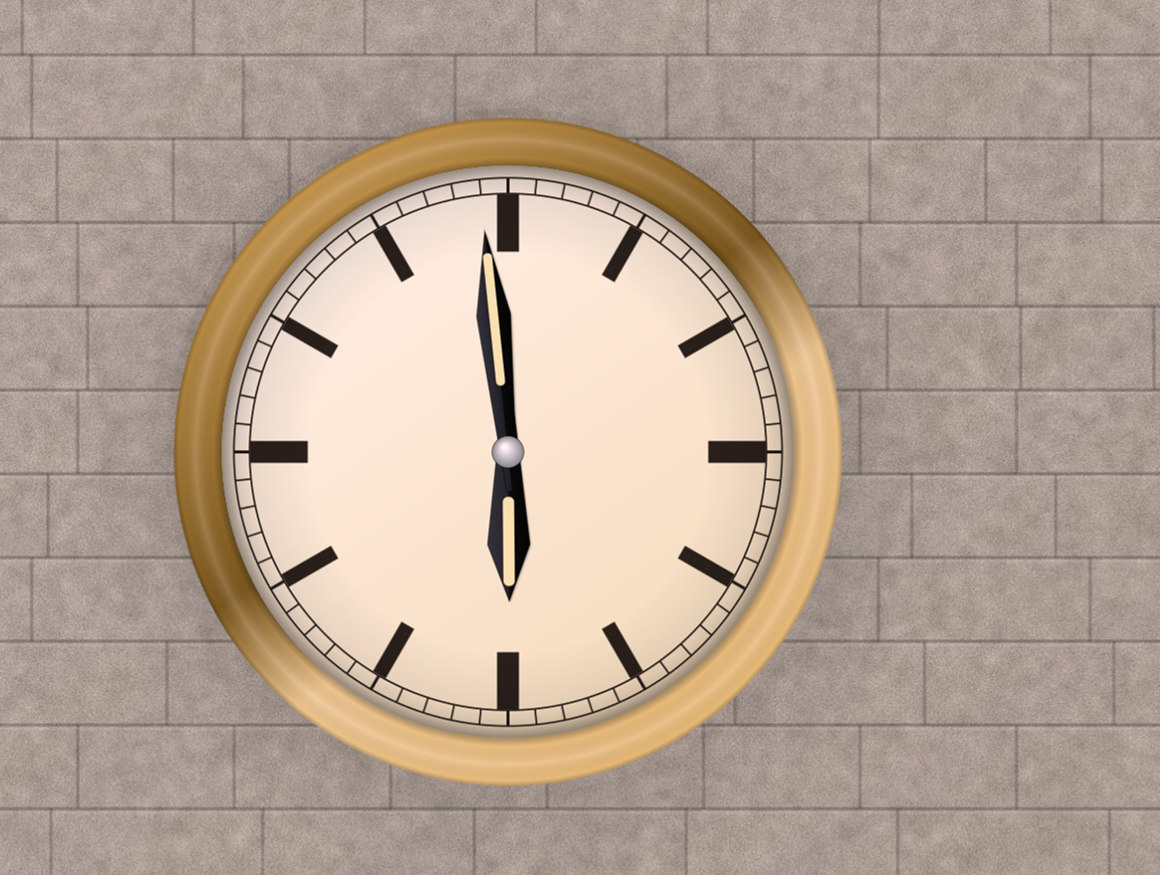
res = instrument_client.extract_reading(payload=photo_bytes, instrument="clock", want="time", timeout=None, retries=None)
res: 5:59
